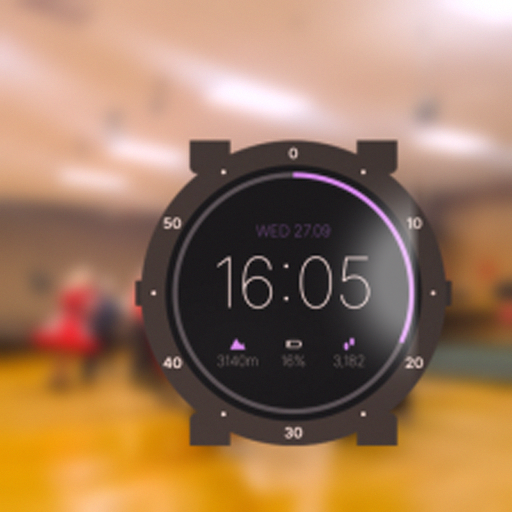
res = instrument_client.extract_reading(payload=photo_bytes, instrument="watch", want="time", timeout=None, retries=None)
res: 16:05
